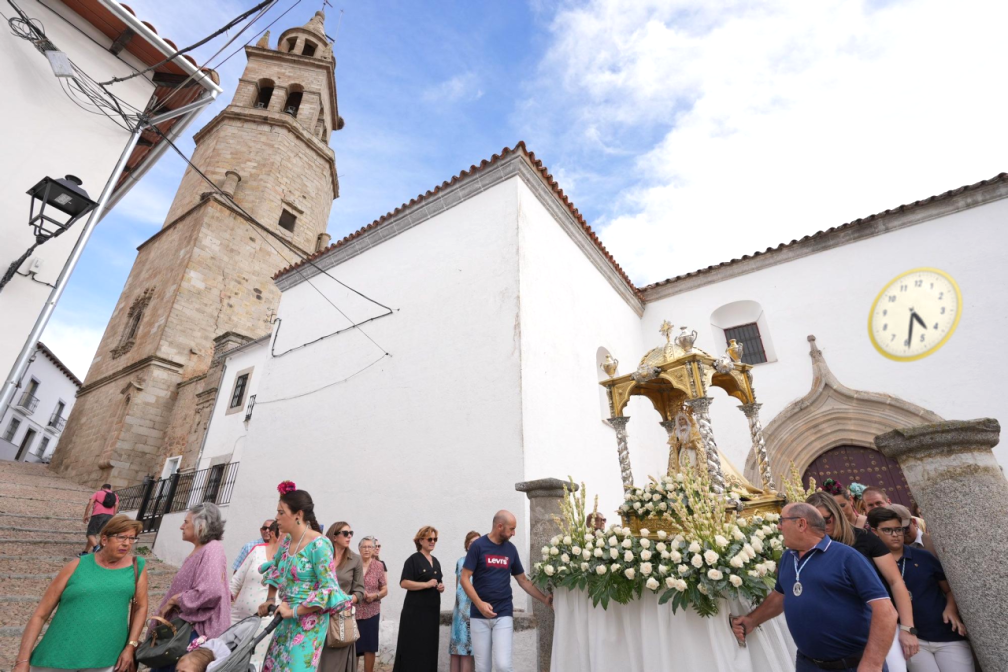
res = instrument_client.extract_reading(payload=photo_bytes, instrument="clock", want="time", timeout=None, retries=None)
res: 4:29
